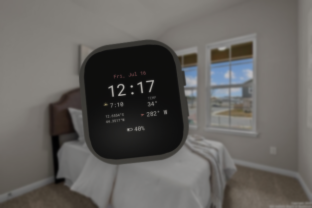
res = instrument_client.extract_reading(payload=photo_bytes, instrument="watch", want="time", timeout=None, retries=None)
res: 12:17
